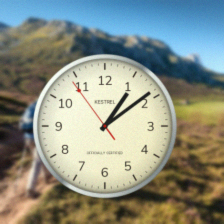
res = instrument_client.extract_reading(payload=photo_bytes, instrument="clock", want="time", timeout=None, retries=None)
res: 1:08:54
